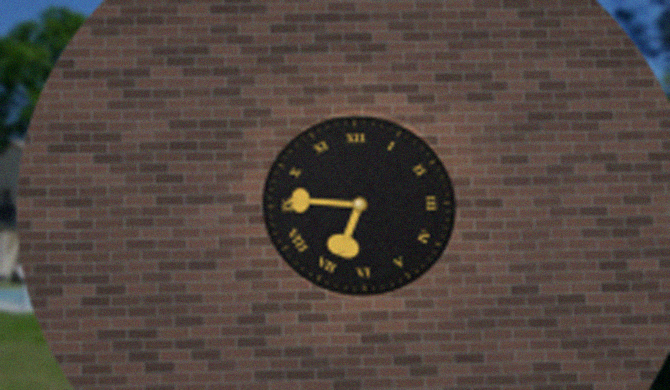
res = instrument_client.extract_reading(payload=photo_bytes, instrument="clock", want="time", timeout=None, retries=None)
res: 6:46
